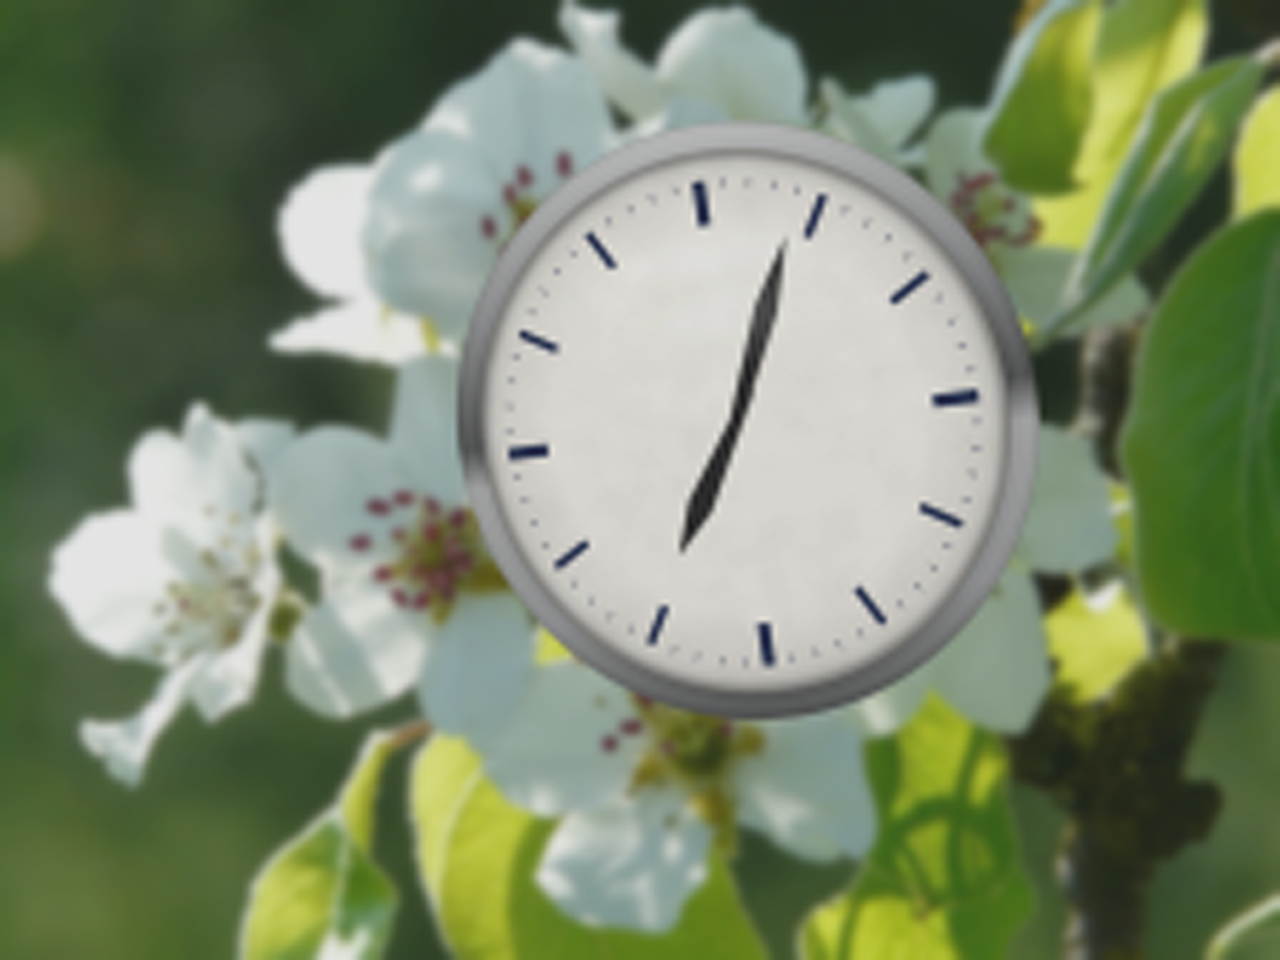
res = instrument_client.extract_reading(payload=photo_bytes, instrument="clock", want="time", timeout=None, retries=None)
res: 7:04
